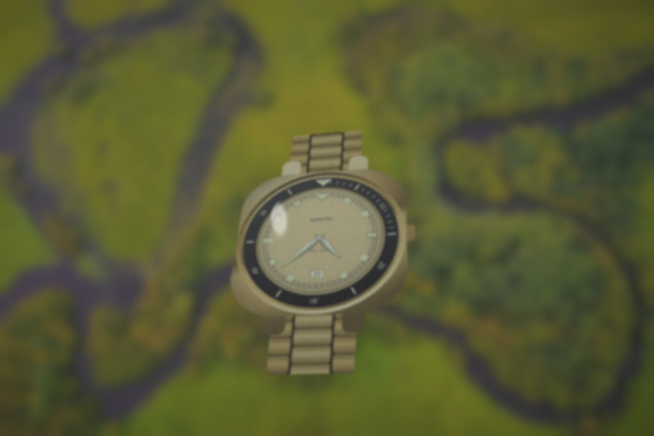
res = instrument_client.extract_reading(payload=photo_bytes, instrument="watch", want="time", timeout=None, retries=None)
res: 4:38
